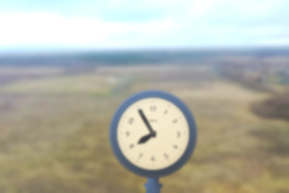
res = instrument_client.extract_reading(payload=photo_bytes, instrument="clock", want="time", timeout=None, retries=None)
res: 7:55
